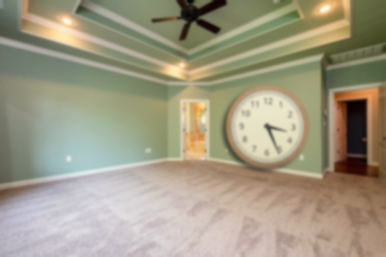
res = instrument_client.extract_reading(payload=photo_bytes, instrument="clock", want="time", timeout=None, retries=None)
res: 3:26
